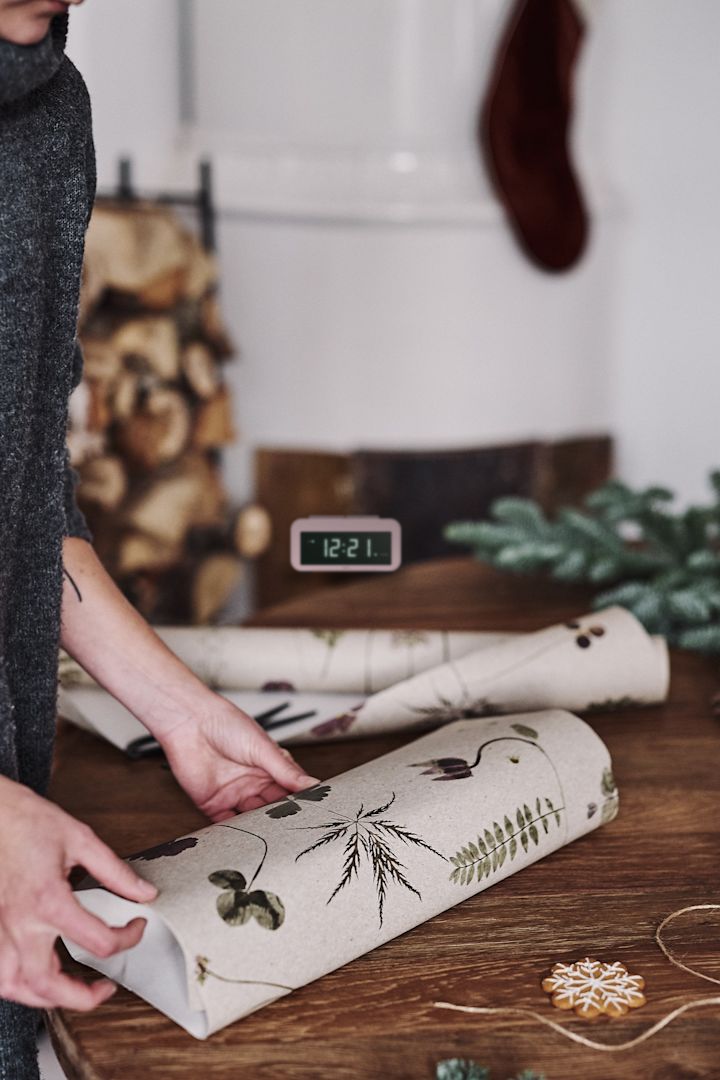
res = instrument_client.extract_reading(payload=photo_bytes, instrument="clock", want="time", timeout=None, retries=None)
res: 12:21
